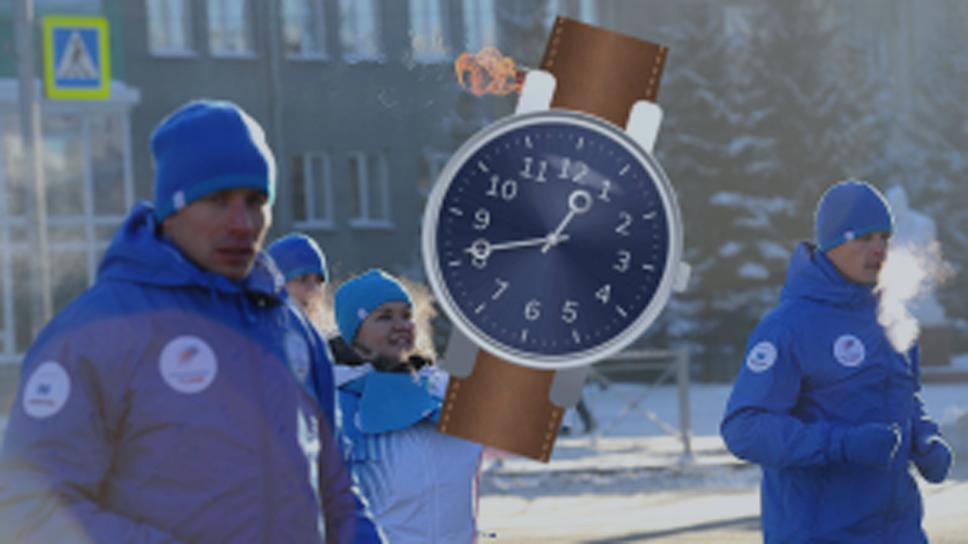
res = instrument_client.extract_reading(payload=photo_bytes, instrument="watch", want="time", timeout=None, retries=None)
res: 12:41
